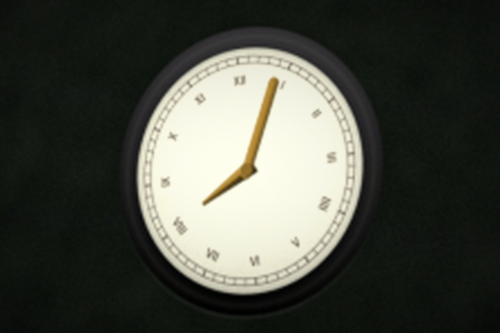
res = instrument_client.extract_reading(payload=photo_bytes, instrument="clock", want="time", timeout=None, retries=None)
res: 8:04
